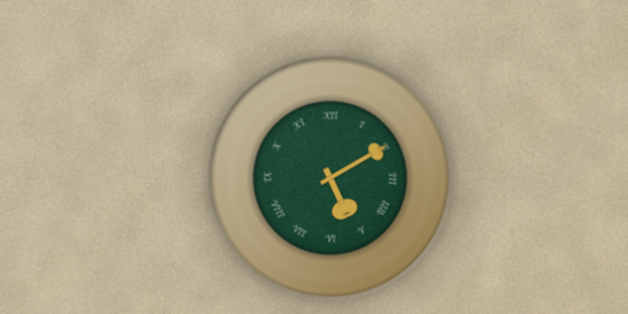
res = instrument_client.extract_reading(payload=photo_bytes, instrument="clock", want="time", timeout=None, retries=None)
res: 5:10
